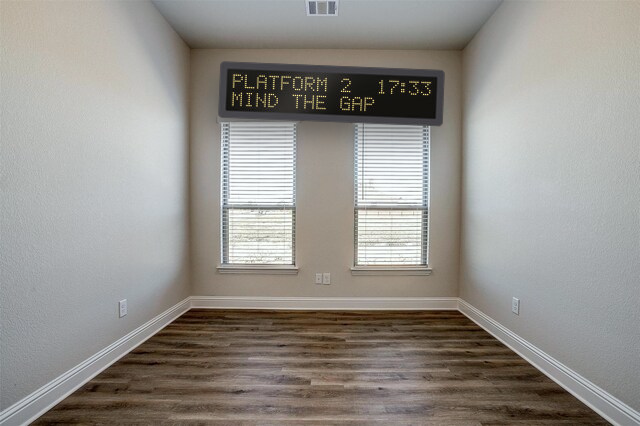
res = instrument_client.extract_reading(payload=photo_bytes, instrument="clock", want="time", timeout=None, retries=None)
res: 17:33
